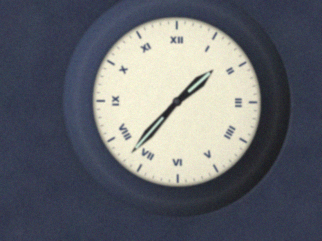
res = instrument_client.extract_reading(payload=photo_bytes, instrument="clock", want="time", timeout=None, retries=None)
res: 1:37
